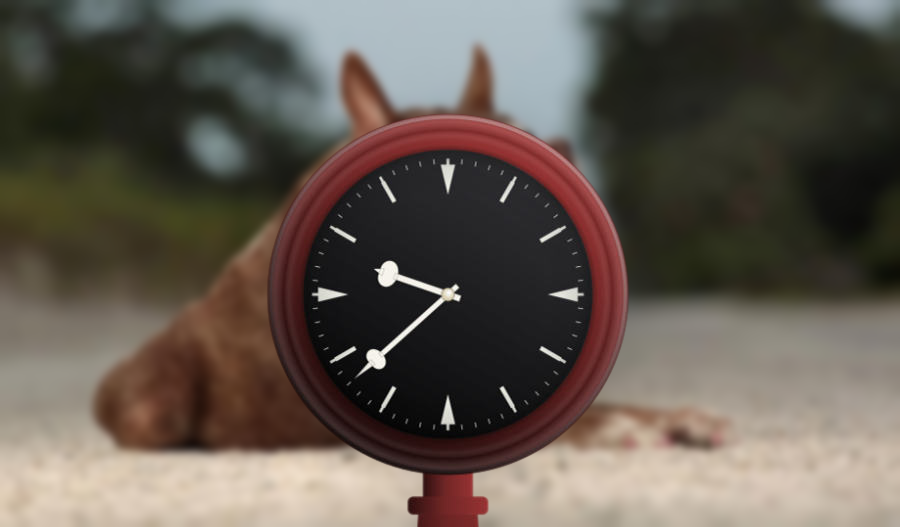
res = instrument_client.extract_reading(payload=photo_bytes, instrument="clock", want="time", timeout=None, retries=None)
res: 9:38
